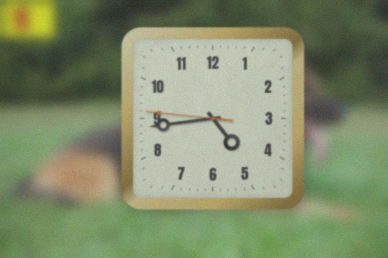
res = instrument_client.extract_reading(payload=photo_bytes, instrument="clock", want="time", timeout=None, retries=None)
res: 4:43:46
